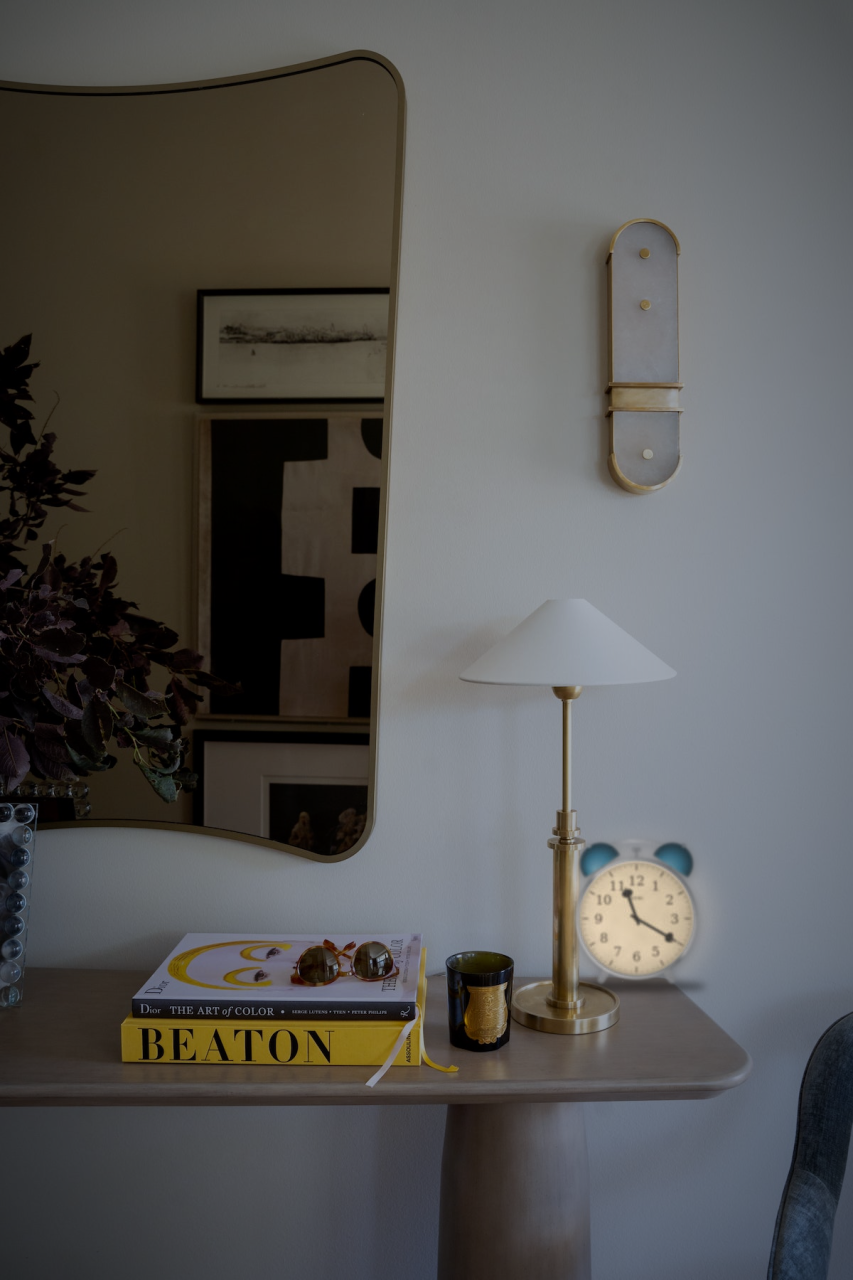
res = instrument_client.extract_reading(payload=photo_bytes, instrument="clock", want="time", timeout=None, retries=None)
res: 11:20
